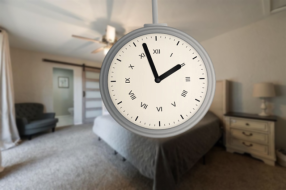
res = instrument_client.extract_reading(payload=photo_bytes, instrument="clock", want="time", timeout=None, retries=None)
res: 1:57
